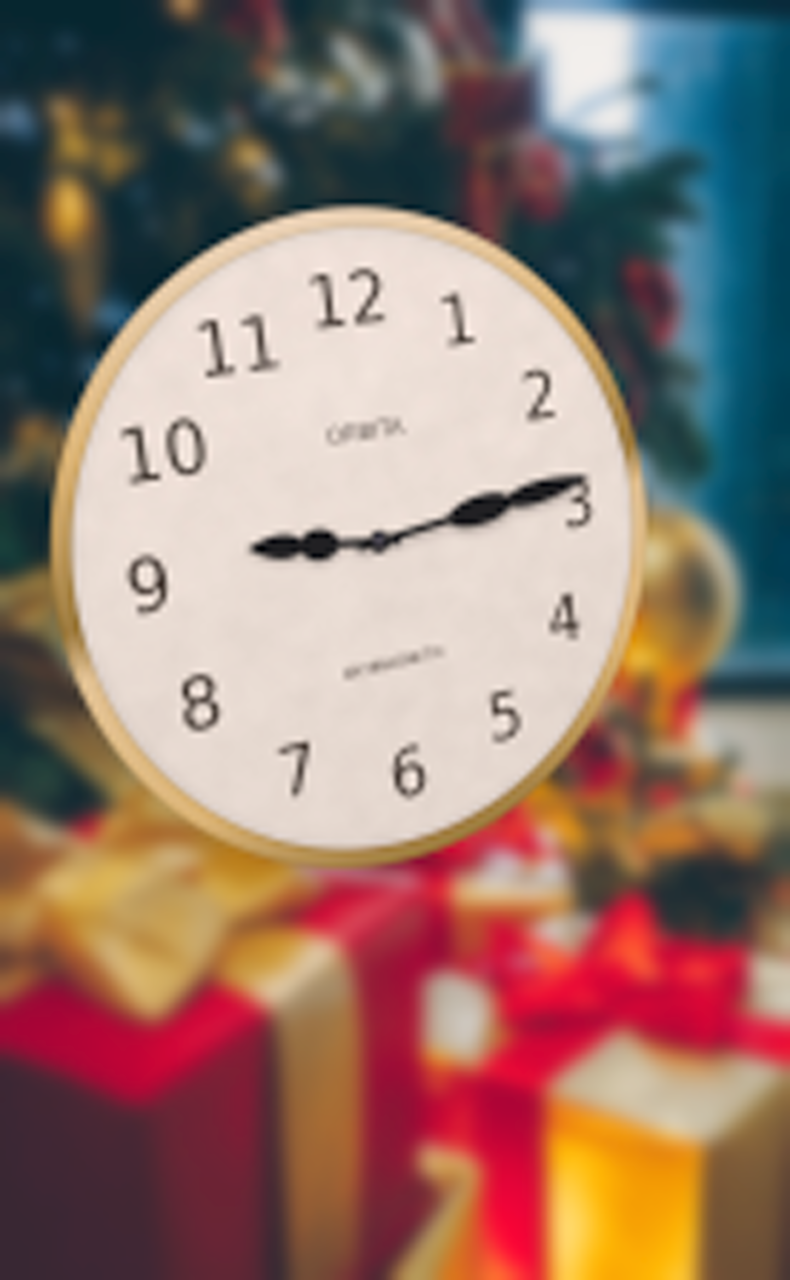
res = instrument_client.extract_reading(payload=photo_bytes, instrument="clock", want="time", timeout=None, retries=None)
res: 9:14
